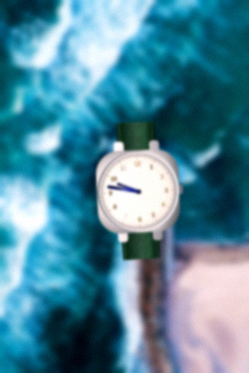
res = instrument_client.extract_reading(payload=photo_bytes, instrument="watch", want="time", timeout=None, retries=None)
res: 9:47
